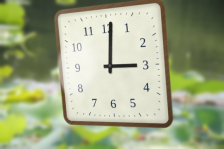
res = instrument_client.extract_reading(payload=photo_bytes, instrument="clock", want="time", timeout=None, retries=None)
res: 3:01
